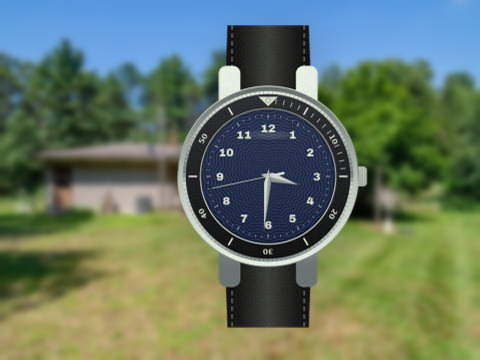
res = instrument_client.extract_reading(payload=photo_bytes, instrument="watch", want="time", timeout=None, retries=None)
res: 3:30:43
